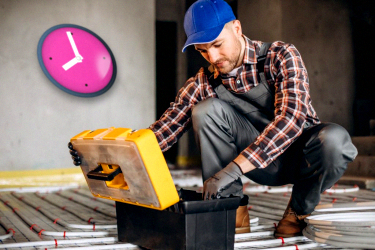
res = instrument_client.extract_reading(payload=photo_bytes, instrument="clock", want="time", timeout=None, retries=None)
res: 7:59
